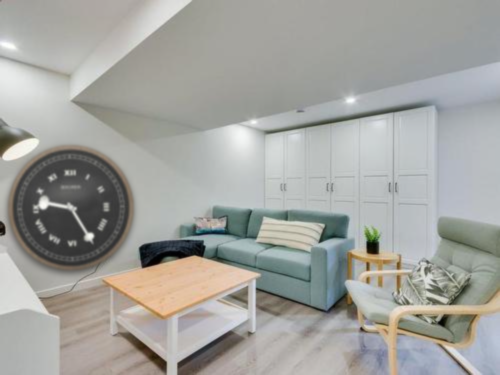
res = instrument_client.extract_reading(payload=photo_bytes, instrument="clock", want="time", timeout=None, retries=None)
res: 9:25
